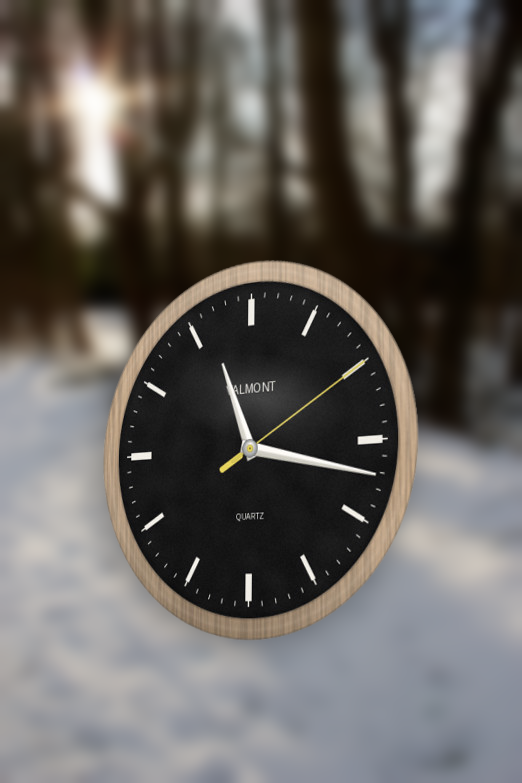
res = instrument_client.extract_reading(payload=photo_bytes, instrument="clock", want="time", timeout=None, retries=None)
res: 11:17:10
